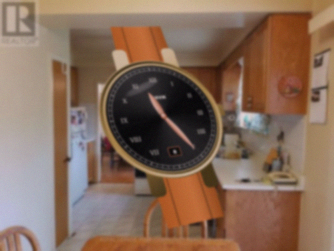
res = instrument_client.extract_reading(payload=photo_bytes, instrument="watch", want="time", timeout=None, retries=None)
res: 11:25
